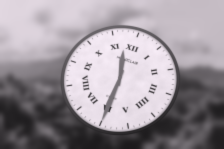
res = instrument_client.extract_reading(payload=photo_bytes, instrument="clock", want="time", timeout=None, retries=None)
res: 11:30
